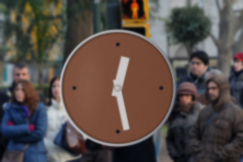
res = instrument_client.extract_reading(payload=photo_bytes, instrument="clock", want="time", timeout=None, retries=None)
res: 12:28
